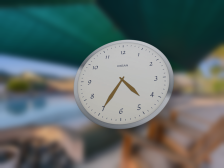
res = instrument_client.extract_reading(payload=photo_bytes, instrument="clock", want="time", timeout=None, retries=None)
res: 4:35
